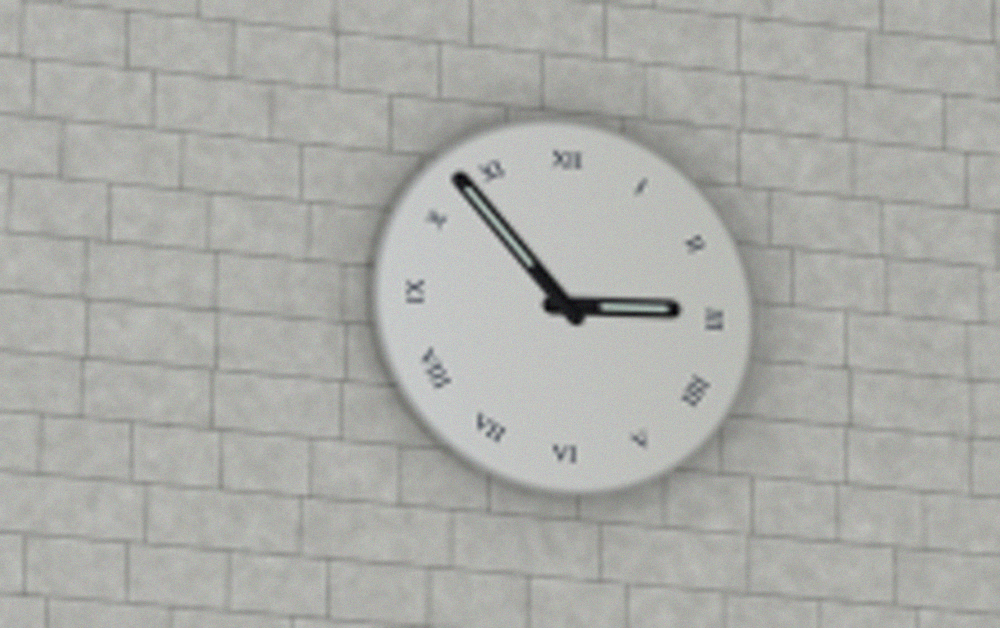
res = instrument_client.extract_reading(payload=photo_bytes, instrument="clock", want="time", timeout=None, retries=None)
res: 2:53
